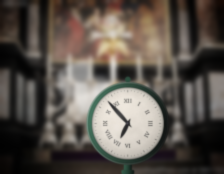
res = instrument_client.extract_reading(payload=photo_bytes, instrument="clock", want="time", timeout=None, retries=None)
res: 6:53
